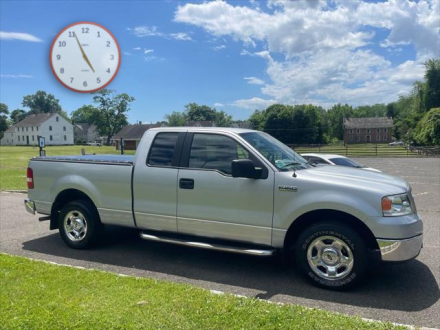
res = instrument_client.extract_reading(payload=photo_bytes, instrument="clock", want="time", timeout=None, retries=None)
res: 4:56
